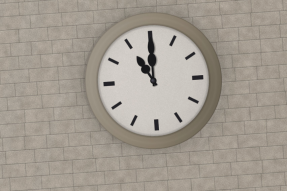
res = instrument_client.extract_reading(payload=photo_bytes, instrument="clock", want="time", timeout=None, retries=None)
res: 11:00
